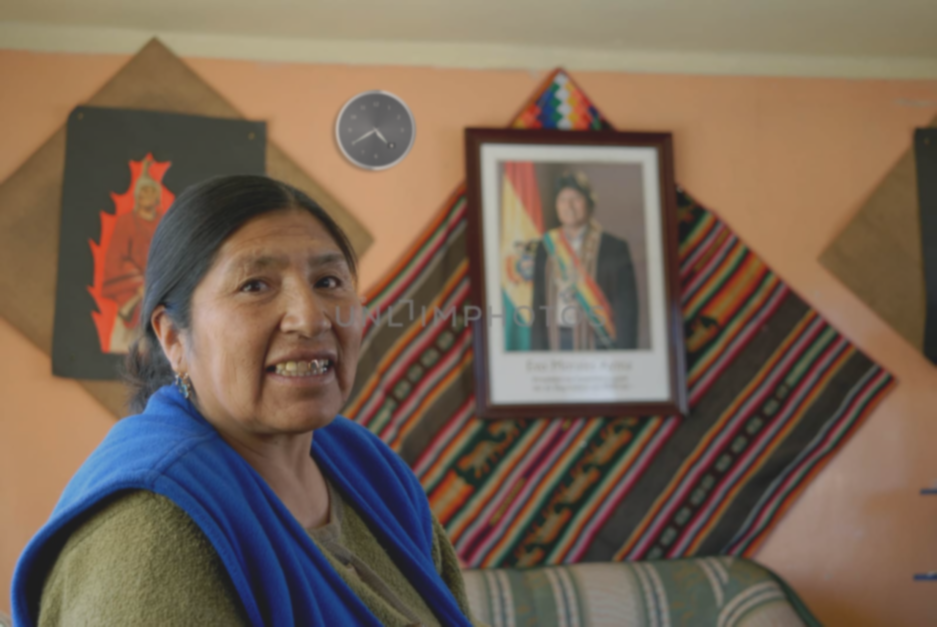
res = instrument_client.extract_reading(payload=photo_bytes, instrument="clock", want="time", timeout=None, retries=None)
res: 4:40
